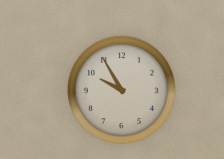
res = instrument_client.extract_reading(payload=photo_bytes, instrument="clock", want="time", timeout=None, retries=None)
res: 9:55
